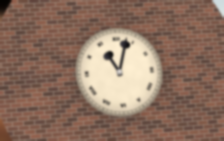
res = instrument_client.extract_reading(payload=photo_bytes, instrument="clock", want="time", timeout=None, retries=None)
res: 11:03
